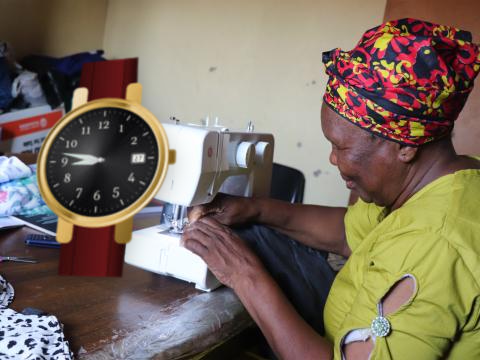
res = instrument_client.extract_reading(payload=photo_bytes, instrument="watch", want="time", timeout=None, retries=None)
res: 8:47
